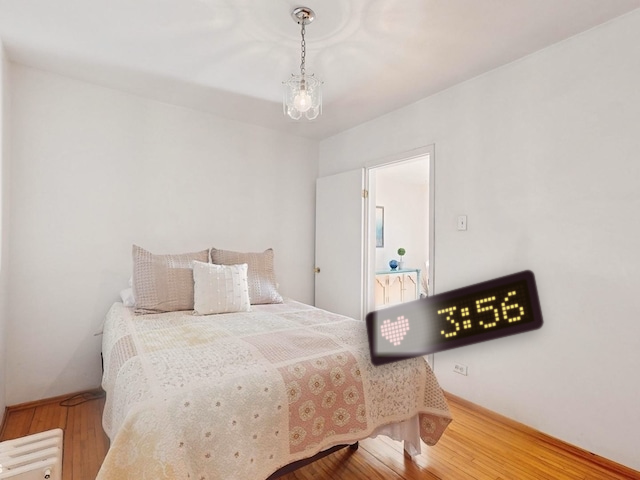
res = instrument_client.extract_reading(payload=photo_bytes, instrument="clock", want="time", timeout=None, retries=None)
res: 3:56
